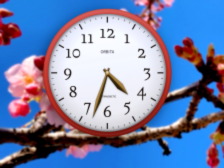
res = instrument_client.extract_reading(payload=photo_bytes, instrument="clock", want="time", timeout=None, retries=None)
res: 4:33
